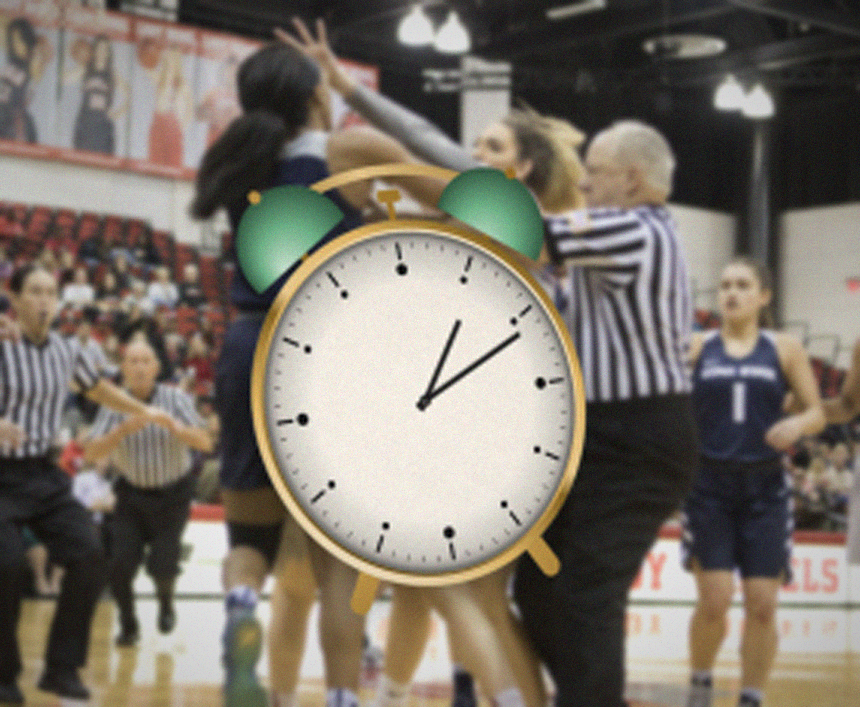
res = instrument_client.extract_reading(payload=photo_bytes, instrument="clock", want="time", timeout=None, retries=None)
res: 1:11
